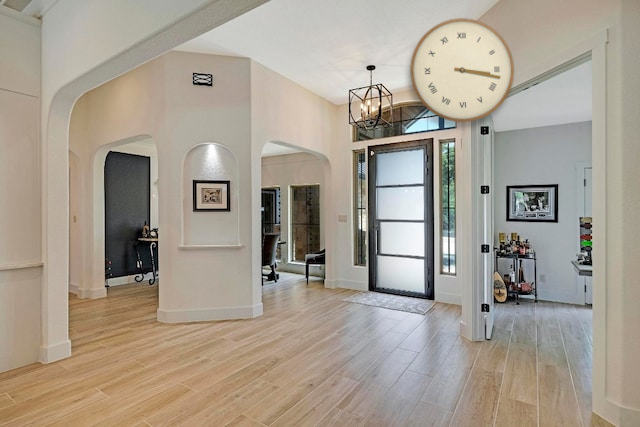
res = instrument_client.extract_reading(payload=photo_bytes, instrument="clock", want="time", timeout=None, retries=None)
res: 3:17
